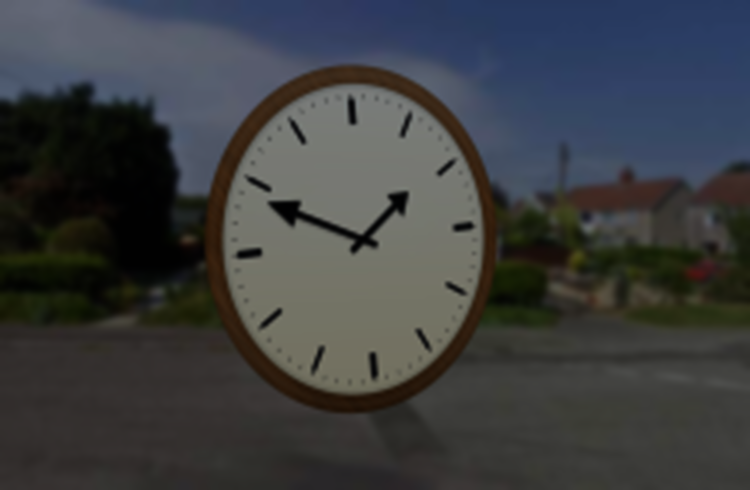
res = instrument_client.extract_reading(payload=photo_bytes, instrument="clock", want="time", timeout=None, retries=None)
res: 1:49
